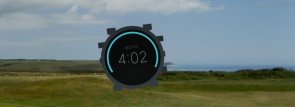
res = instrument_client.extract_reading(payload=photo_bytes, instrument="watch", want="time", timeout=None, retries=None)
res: 4:02
